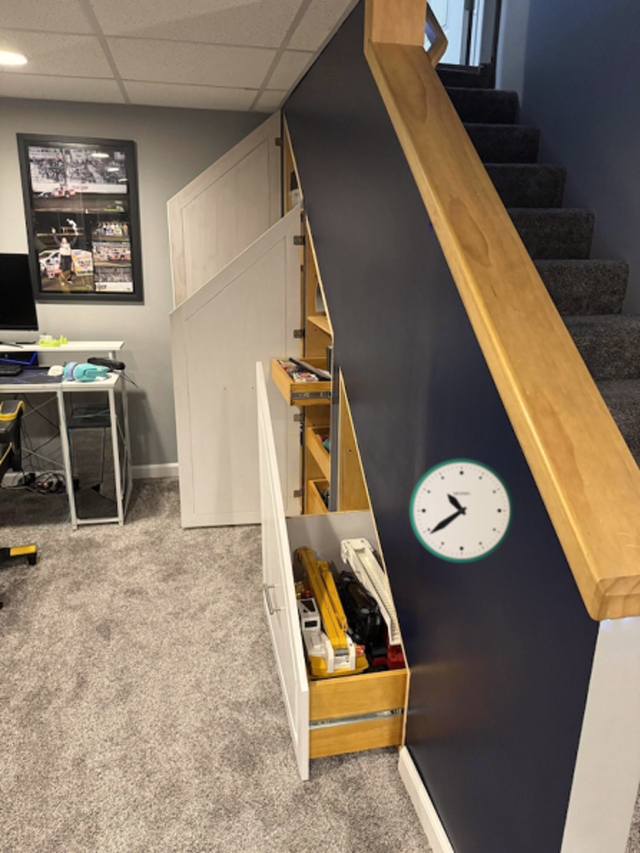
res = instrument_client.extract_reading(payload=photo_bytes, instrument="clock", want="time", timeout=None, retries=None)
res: 10:39
